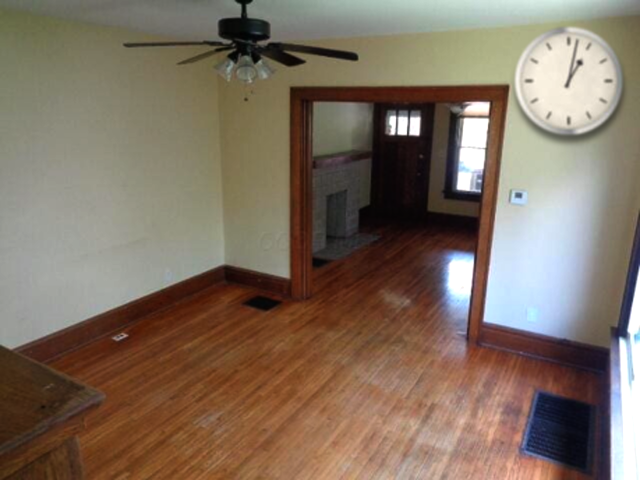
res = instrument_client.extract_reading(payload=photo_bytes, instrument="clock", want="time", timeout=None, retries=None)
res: 1:02
